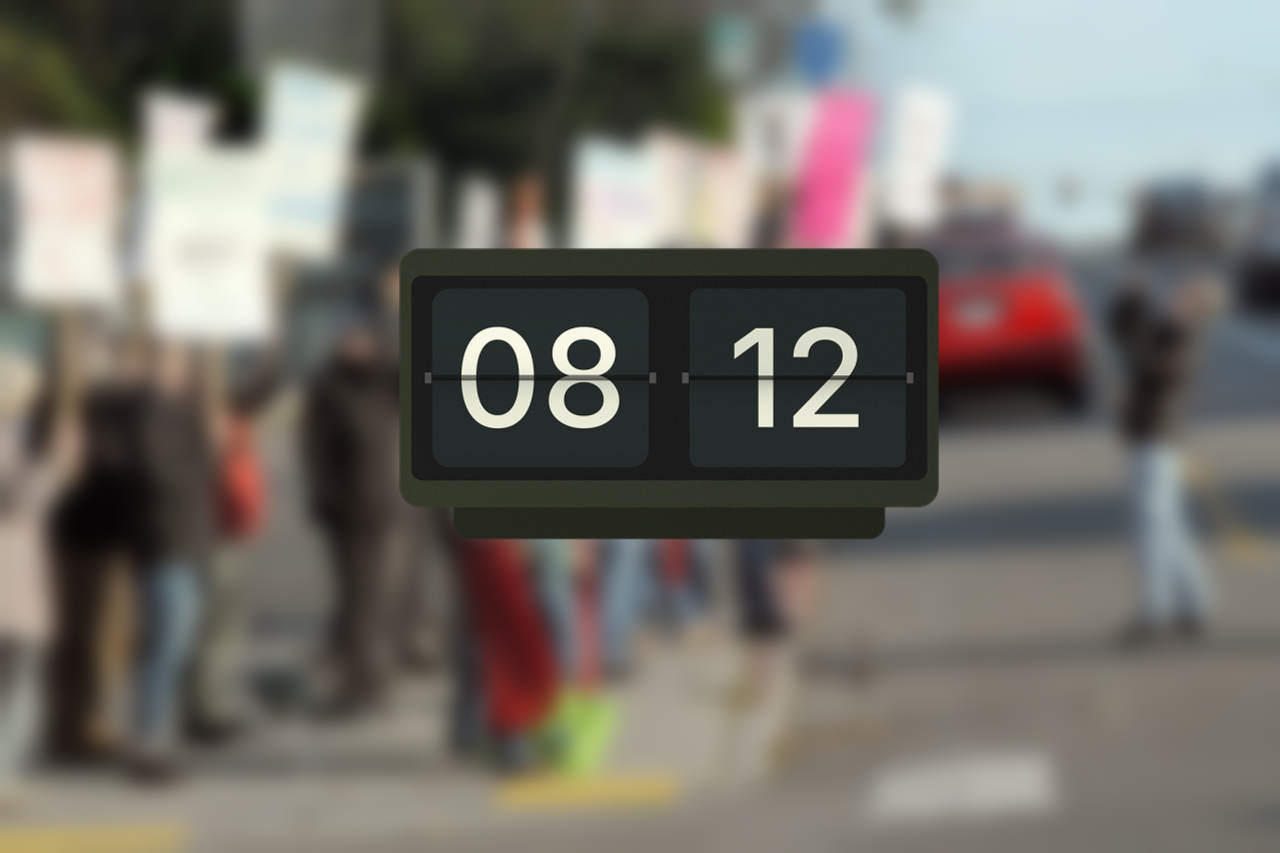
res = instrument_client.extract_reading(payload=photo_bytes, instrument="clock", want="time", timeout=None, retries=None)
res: 8:12
